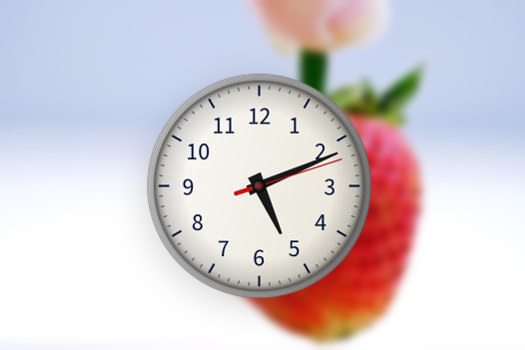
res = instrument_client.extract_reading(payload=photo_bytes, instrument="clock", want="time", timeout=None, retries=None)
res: 5:11:12
